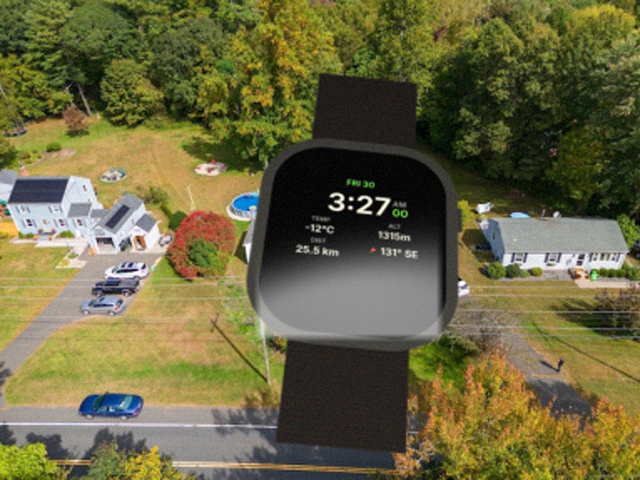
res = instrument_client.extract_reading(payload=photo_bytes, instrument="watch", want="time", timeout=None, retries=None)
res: 3:27
